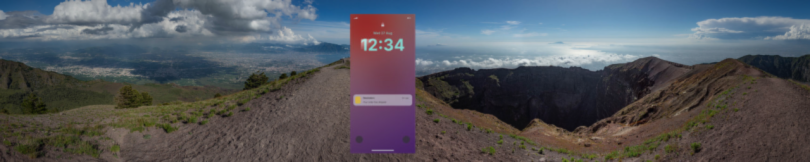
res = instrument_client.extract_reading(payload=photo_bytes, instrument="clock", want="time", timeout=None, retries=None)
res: 12:34
